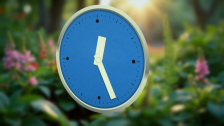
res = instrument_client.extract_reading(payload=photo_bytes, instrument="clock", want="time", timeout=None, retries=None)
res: 12:26
